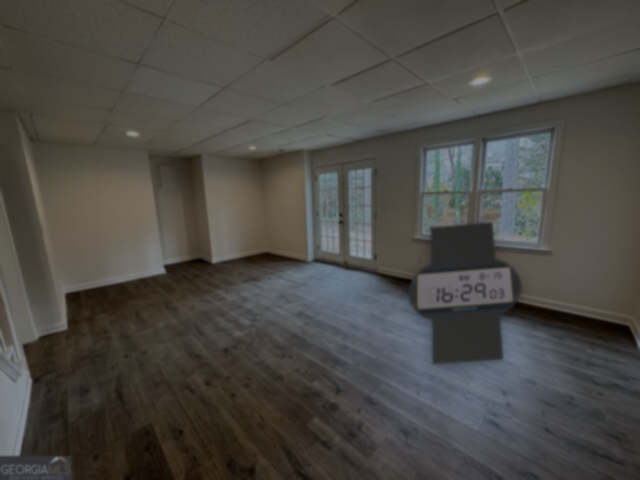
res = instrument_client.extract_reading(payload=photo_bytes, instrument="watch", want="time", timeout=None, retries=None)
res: 16:29
